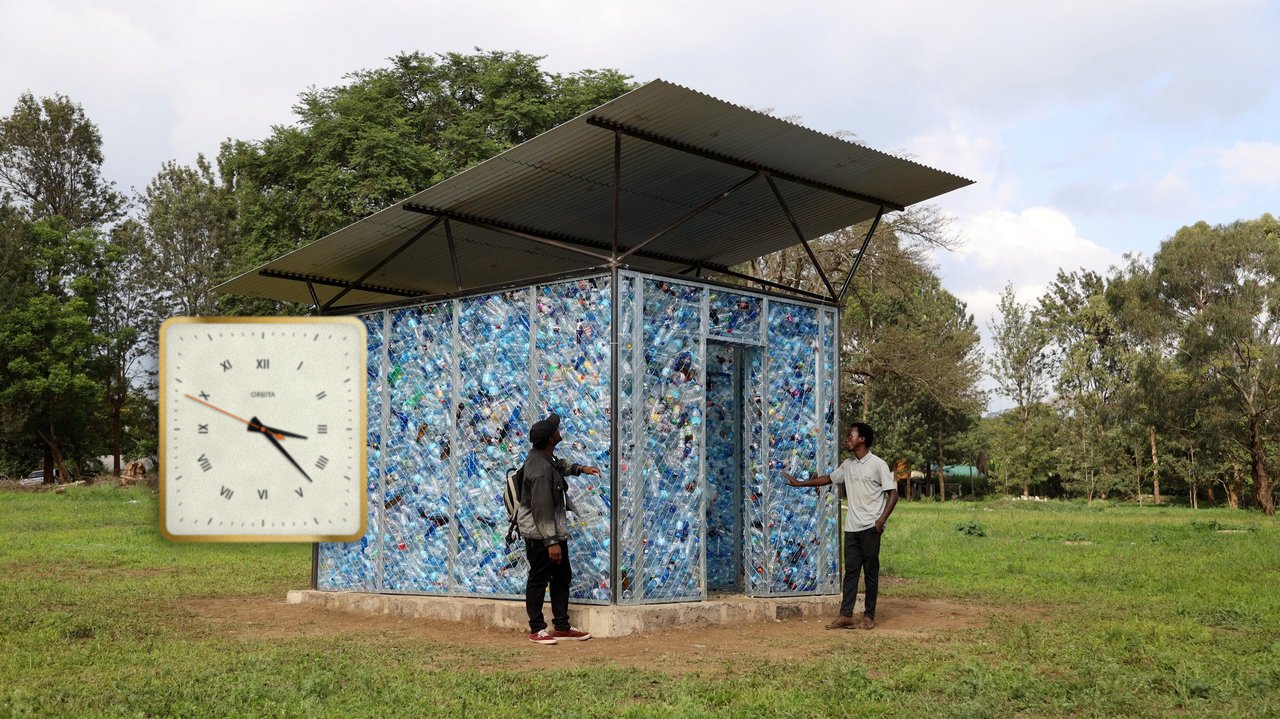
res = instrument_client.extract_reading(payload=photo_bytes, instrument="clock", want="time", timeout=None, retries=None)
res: 3:22:49
